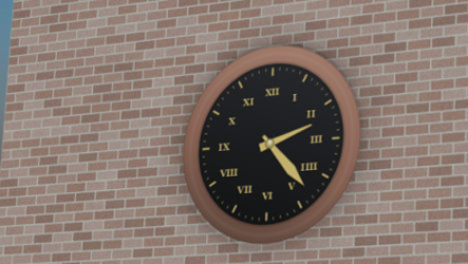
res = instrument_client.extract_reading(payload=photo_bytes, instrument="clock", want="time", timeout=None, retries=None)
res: 2:23
